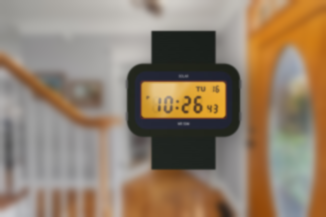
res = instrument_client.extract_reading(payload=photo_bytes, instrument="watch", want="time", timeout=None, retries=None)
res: 10:26
